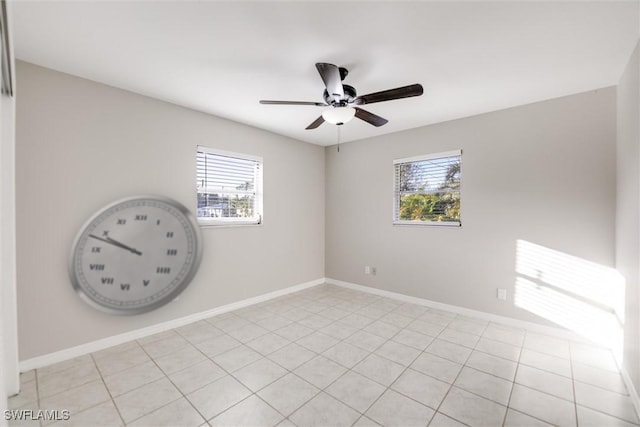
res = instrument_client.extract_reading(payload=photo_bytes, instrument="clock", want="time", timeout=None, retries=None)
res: 9:48
